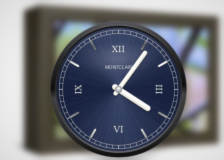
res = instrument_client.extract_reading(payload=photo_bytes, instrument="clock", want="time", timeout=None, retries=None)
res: 4:06
